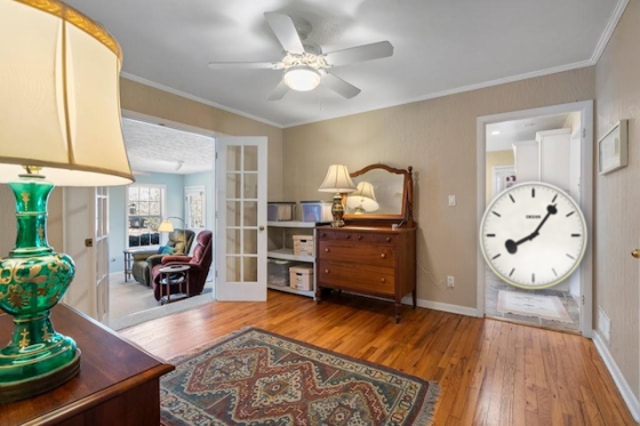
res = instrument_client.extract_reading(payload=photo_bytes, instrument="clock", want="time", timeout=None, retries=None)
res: 8:06
